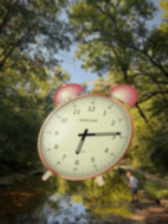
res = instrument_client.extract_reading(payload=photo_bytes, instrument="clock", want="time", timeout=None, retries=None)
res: 6:14
